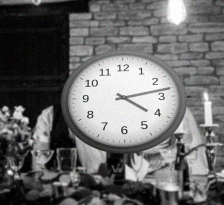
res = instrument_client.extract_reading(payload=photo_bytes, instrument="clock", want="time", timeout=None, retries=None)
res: 4:13
